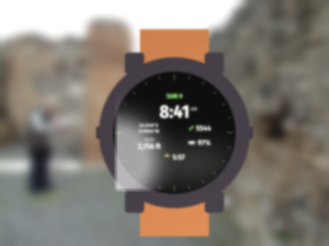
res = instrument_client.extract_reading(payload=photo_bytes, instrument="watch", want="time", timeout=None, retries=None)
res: 8:41
